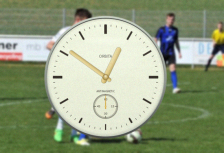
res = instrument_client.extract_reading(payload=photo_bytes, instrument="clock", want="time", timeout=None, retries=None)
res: 12:51
